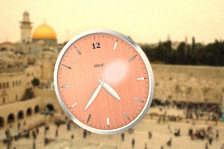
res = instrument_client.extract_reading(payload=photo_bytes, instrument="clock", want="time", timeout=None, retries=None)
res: 4:37
